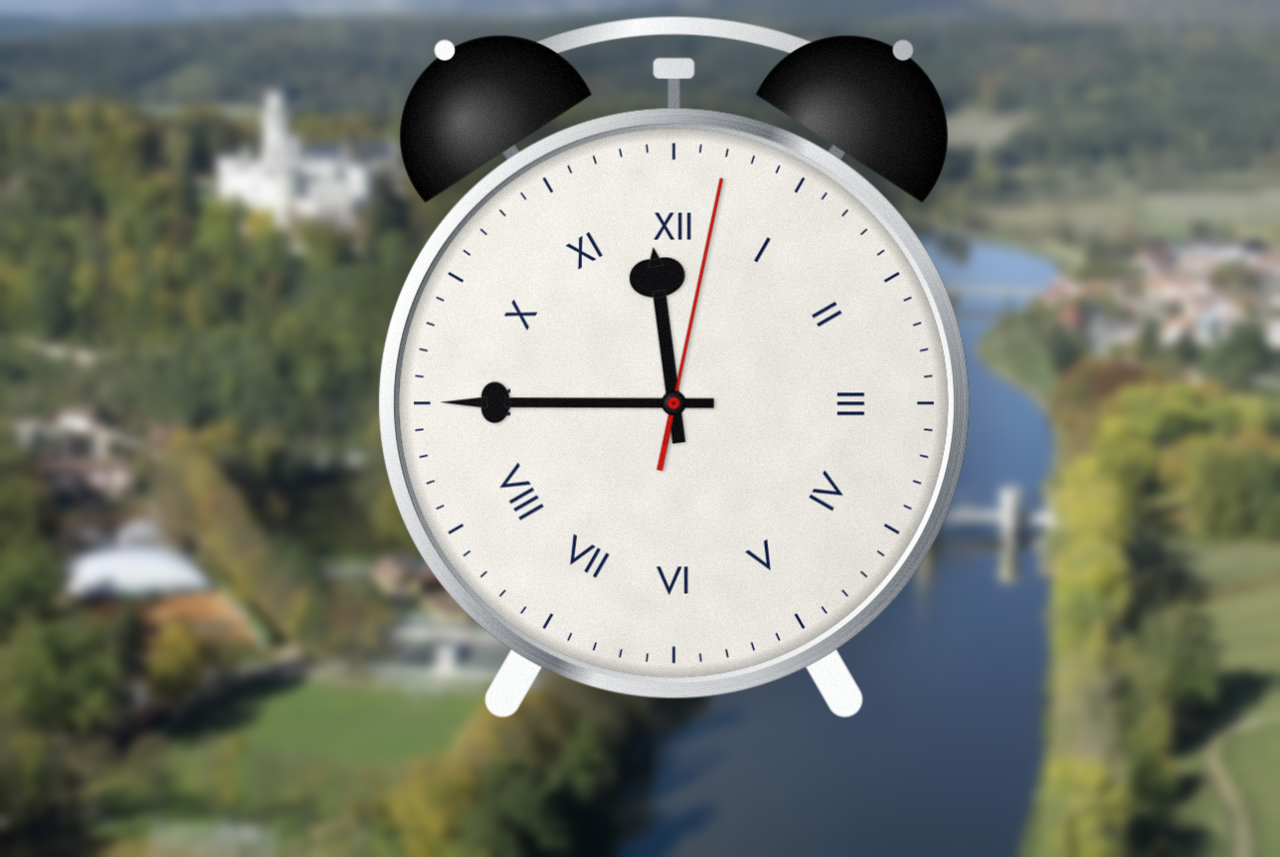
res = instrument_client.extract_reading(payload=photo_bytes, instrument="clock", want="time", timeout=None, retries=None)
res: 11:45:02
